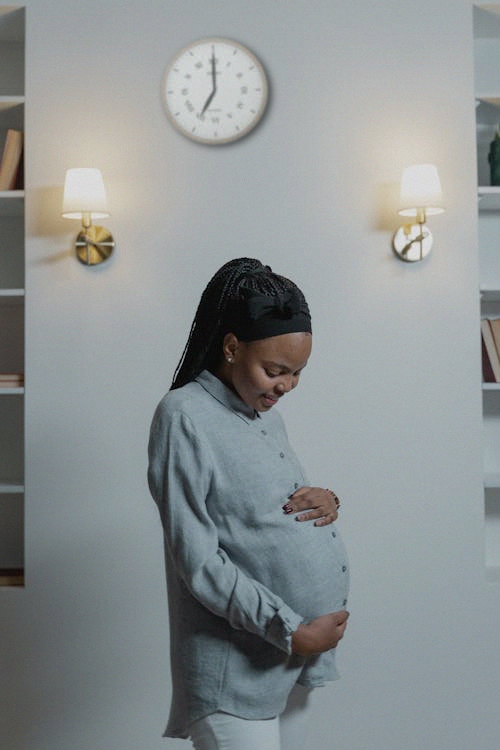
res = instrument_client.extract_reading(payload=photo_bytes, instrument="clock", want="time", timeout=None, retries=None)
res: 7:00
